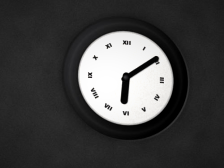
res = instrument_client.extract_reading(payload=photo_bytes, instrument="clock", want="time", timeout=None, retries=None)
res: 6:09
